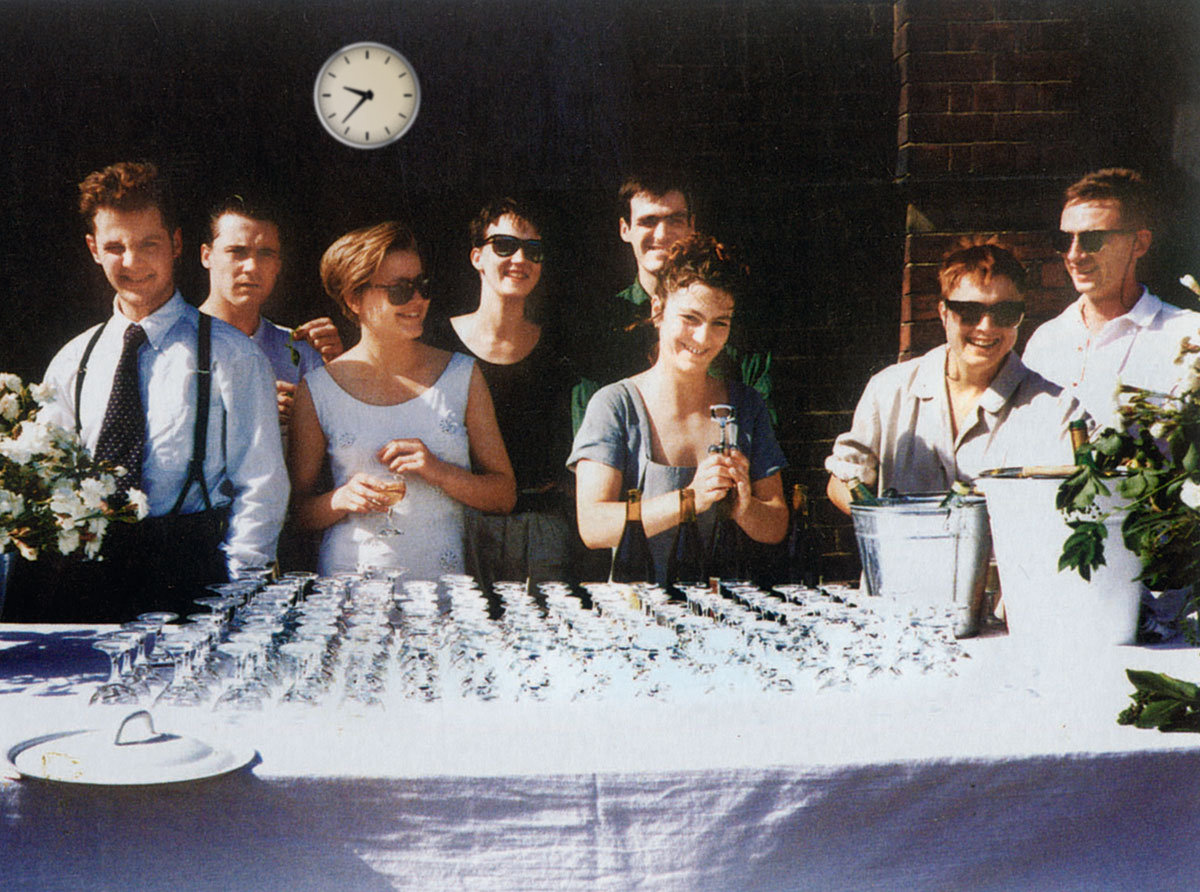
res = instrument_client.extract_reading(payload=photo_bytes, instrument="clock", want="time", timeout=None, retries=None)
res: 9:37
